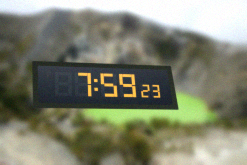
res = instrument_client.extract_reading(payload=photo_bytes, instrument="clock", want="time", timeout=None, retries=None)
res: 7:59:23
